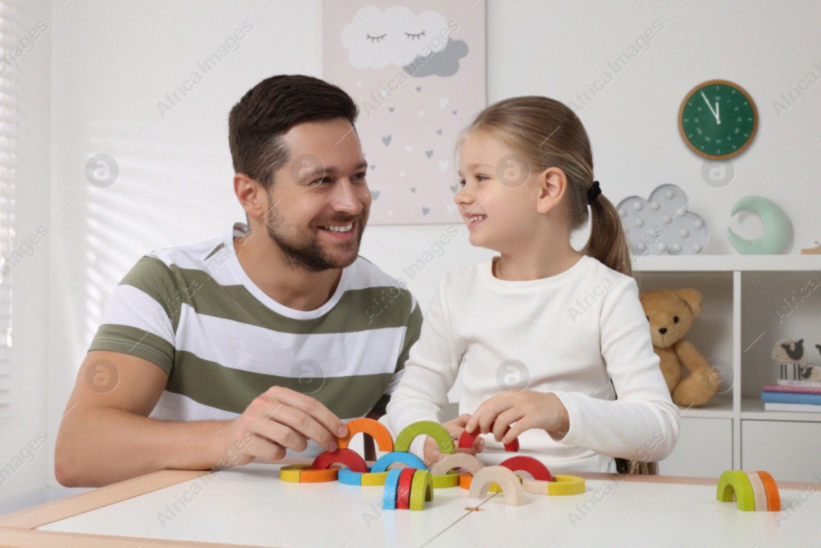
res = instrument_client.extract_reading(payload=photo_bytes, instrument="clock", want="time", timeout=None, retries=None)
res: 11:55
